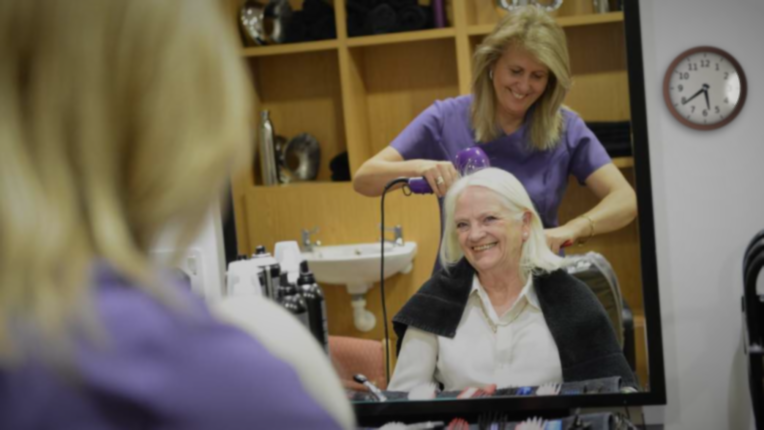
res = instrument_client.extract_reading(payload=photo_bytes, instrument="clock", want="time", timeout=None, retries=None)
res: 5:39
